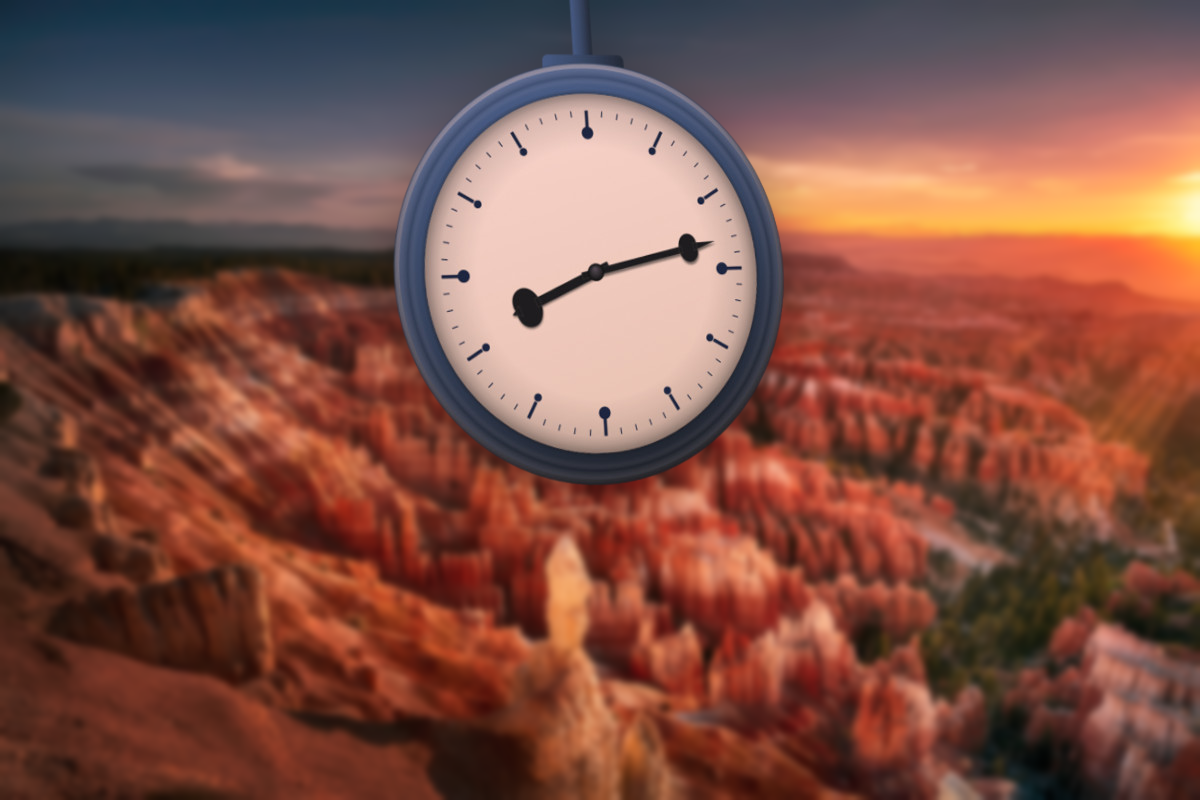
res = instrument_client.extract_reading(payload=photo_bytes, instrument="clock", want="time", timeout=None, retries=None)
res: 8:13
